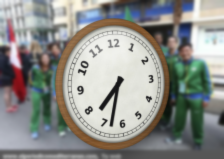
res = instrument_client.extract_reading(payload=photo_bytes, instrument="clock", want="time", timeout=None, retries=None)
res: 7:33
